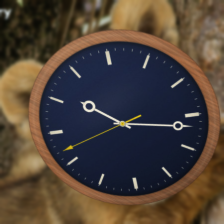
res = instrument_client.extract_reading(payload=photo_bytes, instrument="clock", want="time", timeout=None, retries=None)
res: 10:16:42
